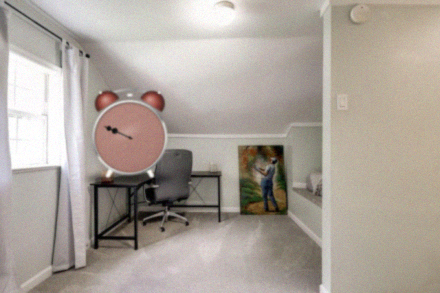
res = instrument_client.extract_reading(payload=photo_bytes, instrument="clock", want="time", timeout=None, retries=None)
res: 9:49
